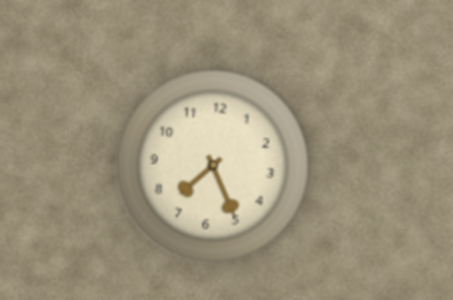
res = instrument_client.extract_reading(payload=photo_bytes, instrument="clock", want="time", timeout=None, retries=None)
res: 7:25
